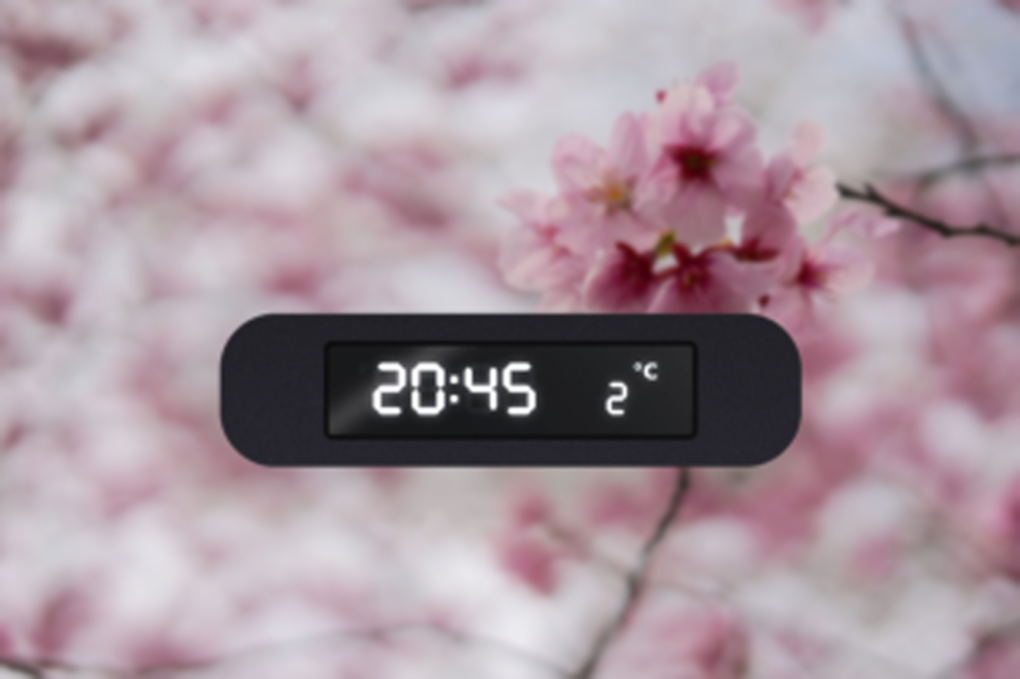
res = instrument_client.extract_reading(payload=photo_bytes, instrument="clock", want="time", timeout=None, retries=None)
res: 20:45
